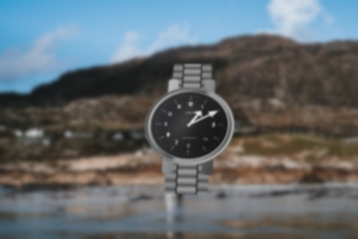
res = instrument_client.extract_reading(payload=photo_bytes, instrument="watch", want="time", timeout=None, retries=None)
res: 1:10
